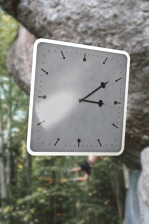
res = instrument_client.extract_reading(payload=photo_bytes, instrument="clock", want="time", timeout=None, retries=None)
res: 3:09
